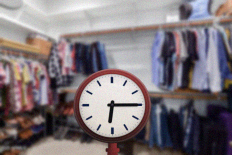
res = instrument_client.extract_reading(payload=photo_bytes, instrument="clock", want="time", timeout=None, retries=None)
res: 6:15
